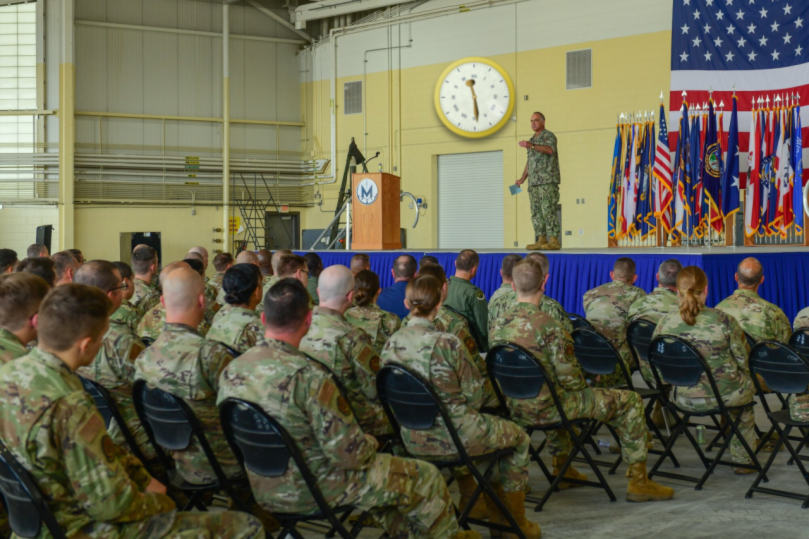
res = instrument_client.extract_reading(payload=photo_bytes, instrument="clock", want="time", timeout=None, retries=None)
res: 11:29
